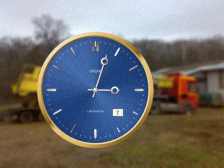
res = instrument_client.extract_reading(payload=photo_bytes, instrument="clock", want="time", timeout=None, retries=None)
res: 3:03
